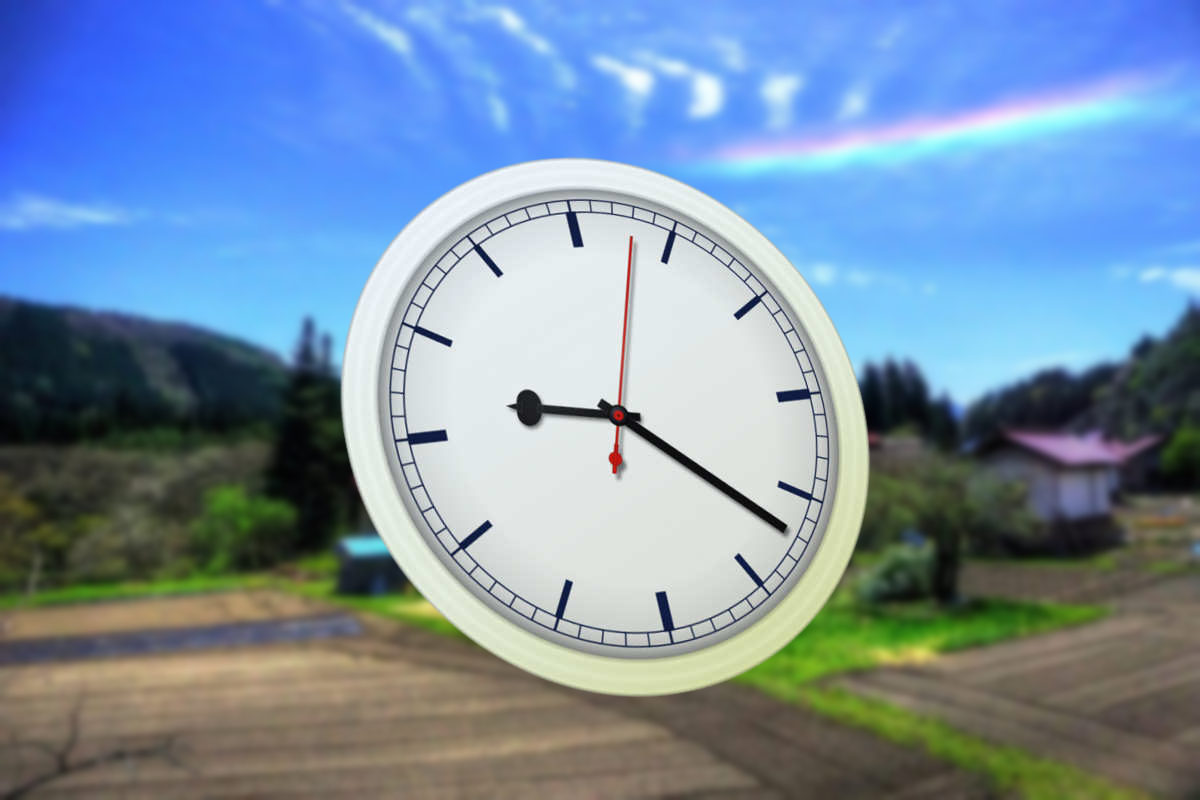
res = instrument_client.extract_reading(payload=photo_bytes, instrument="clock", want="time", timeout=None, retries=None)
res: 9:22:03
